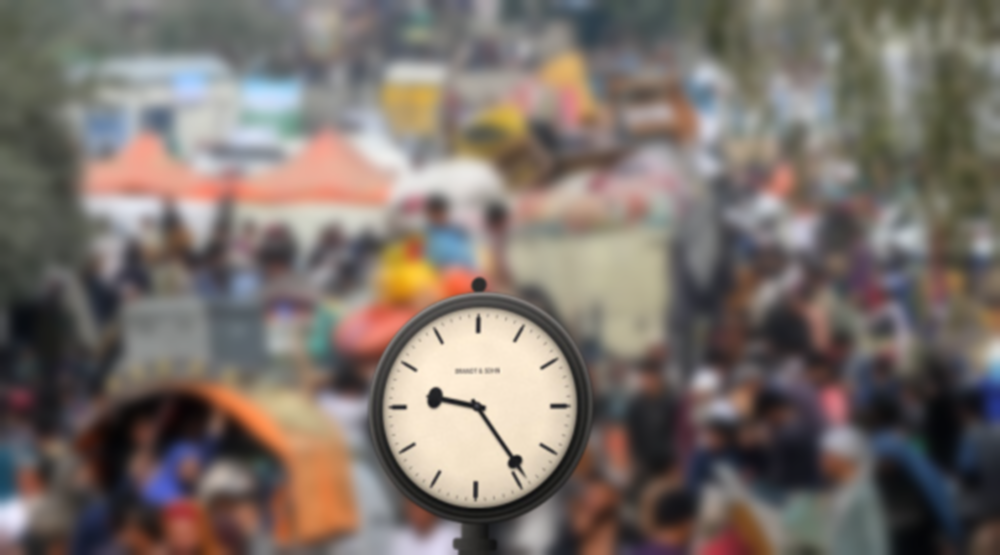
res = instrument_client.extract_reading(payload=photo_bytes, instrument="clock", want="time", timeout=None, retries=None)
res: 9:24
